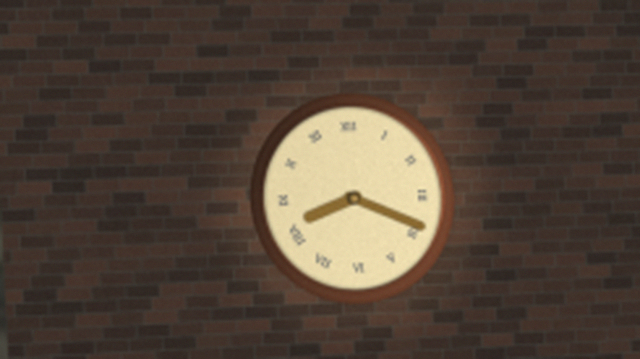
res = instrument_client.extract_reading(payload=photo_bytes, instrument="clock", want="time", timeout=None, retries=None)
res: 8:19
